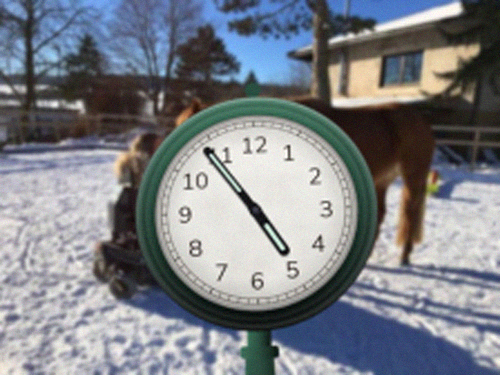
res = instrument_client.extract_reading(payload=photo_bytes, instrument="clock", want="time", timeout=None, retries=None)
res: 4:54
